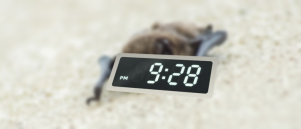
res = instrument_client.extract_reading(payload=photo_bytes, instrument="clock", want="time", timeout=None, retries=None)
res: 9:28
